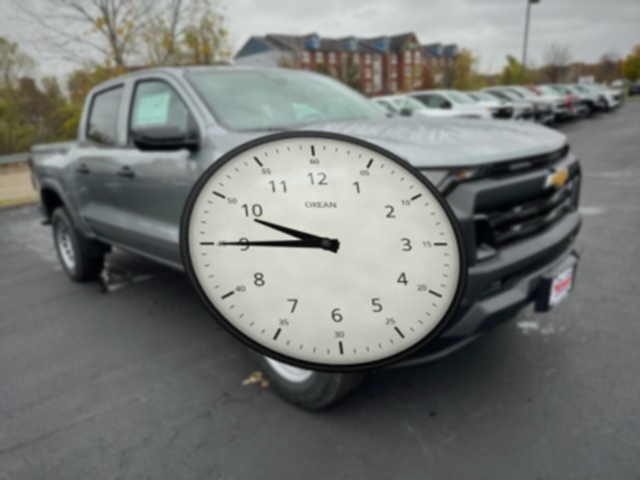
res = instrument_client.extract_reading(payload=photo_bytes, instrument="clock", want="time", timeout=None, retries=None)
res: 9:45
